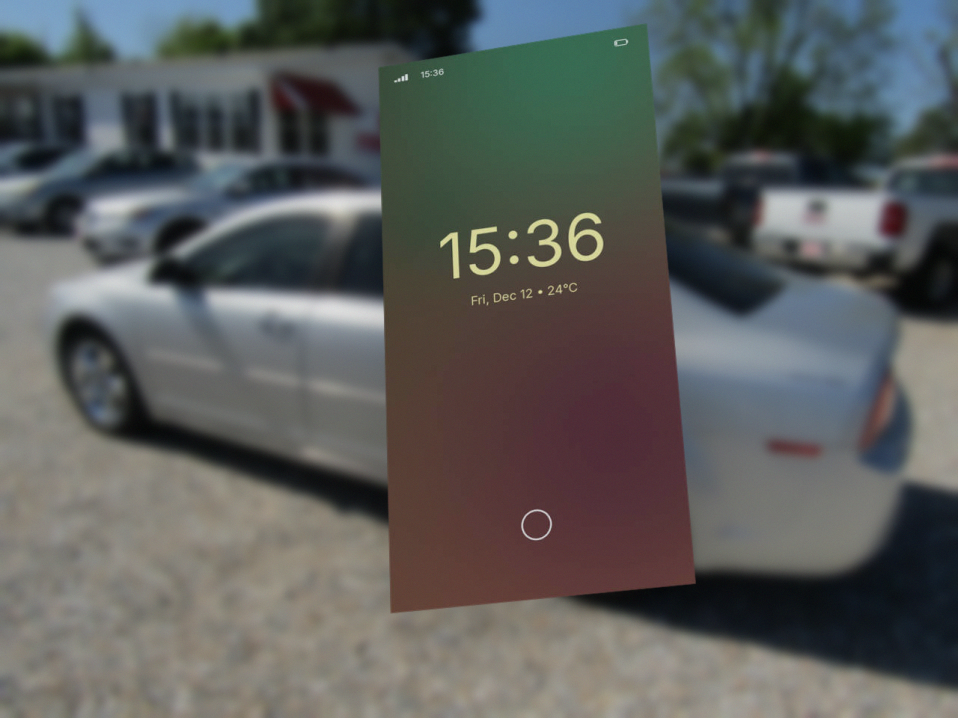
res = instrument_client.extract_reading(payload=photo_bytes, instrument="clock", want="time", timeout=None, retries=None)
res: 15:36
